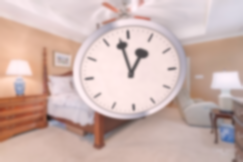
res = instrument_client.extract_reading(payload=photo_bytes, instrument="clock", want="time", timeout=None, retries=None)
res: 12:58
